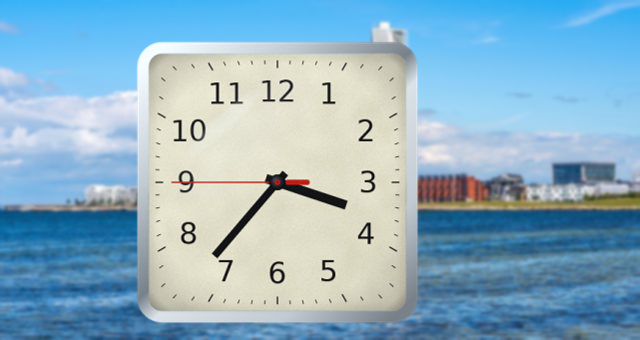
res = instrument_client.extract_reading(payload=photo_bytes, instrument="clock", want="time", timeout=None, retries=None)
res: 3:36:45
